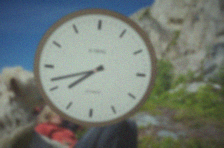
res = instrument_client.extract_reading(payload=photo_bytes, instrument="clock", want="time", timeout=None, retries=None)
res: 7:42
